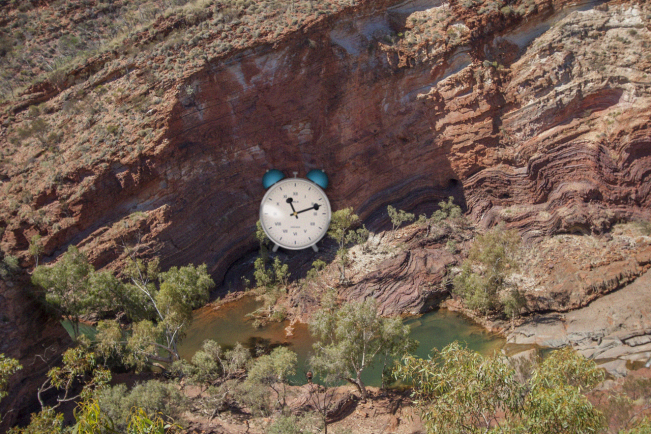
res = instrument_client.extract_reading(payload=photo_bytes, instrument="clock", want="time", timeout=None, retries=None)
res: 11:12
